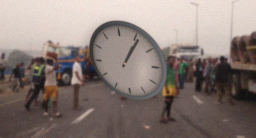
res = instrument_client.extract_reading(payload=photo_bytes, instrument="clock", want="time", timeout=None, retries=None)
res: 1:06
